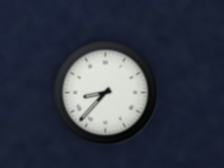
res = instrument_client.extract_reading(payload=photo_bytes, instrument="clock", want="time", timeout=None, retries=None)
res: 8:37
